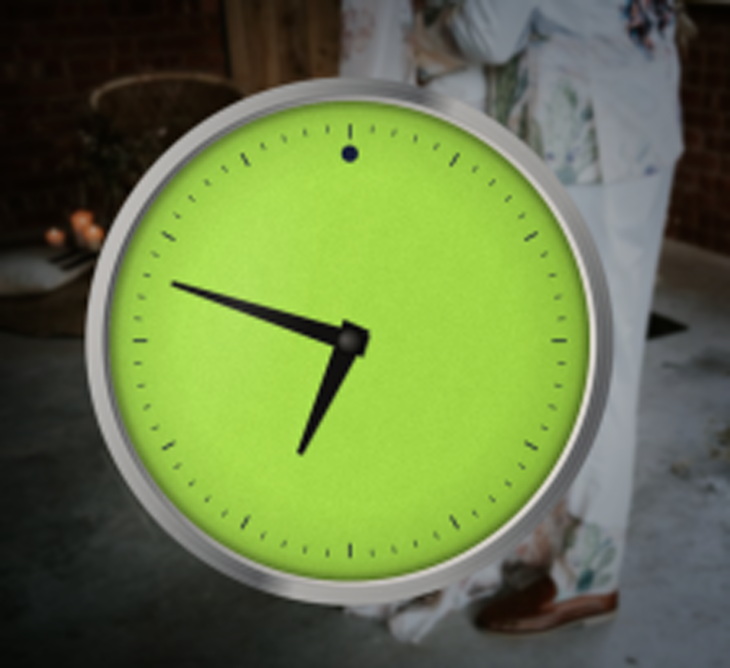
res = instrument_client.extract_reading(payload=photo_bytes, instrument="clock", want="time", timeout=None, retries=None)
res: 6:48
